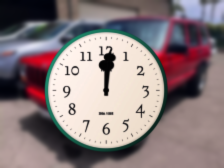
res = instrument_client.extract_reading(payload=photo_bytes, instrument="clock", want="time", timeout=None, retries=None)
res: 12:01
